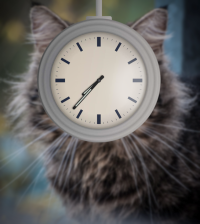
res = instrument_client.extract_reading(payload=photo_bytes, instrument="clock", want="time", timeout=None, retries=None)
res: 7:37
